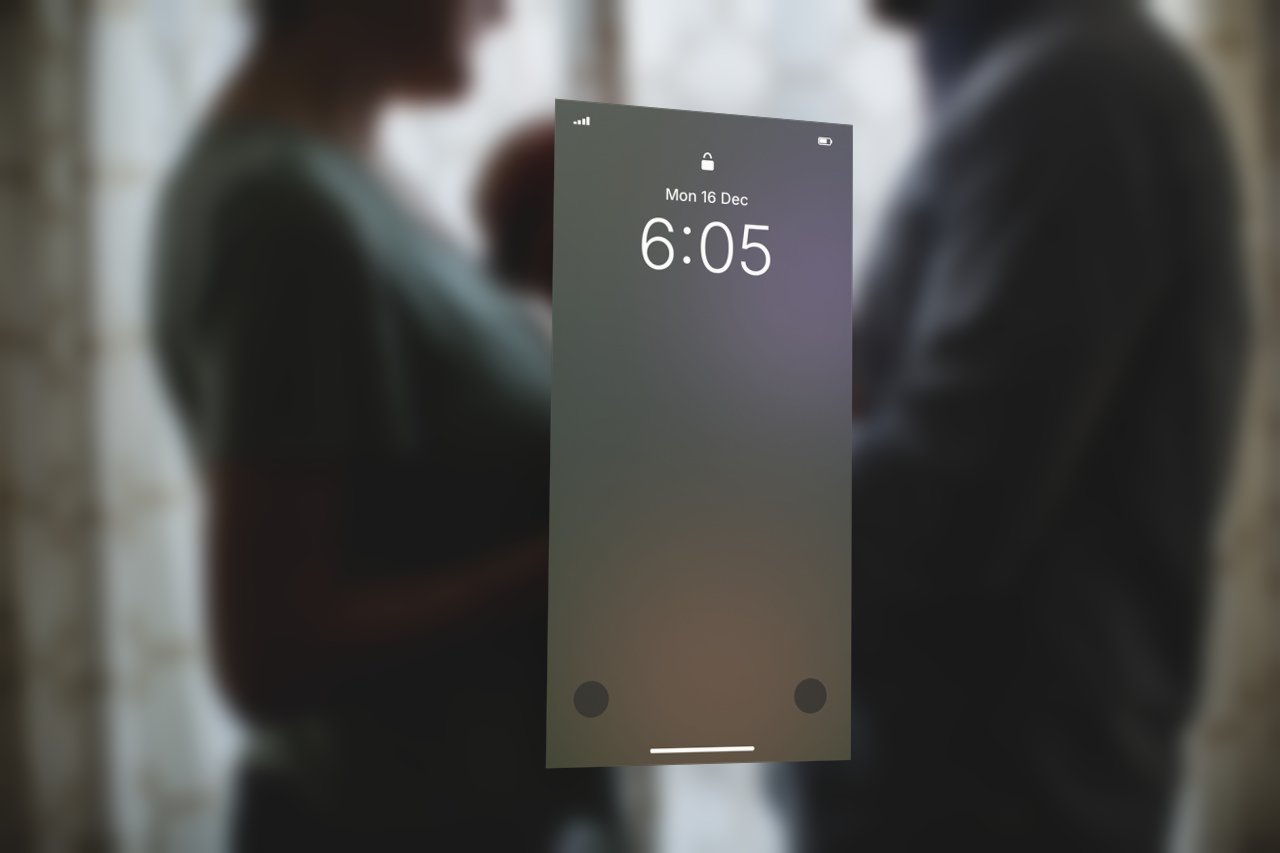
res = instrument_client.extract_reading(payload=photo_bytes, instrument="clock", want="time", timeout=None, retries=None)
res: 6:05
